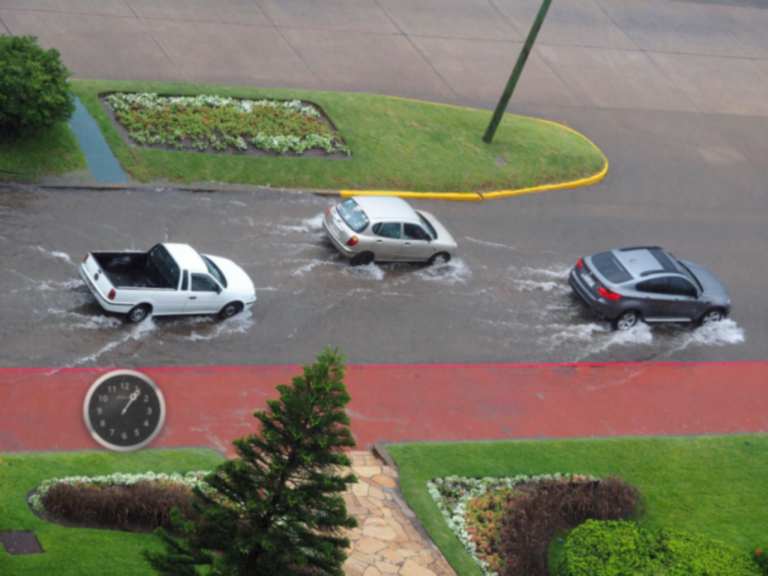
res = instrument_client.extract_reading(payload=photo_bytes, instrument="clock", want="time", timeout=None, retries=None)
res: 1:06
